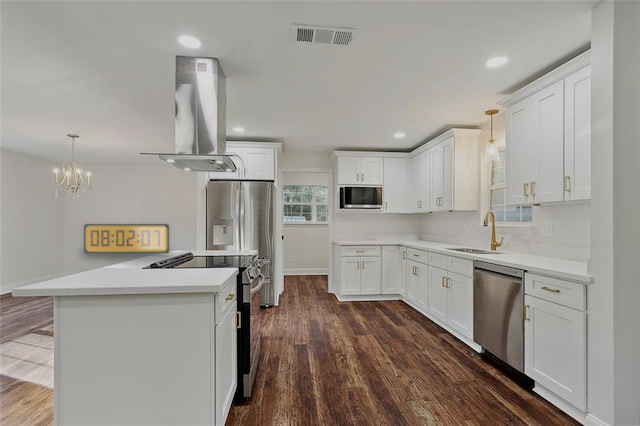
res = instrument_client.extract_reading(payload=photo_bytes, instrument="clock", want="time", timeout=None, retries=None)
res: 8:02:07
